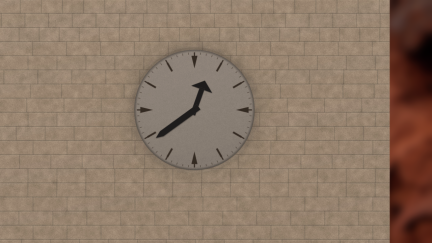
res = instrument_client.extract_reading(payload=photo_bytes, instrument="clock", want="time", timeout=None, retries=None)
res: 12:39
